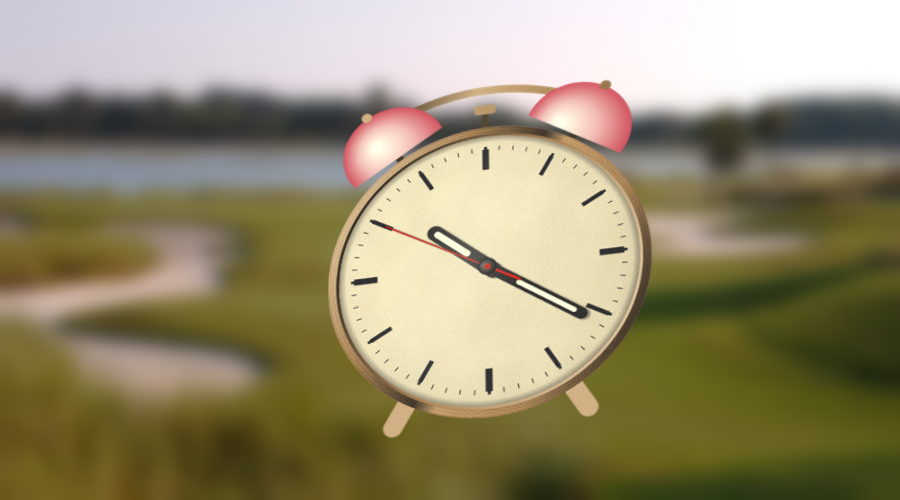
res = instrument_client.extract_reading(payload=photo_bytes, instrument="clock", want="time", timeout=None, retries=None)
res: 10:20:50
